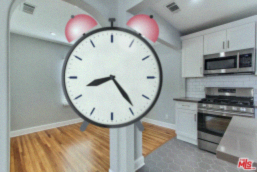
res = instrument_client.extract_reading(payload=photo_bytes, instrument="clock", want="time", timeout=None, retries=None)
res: 8:24
